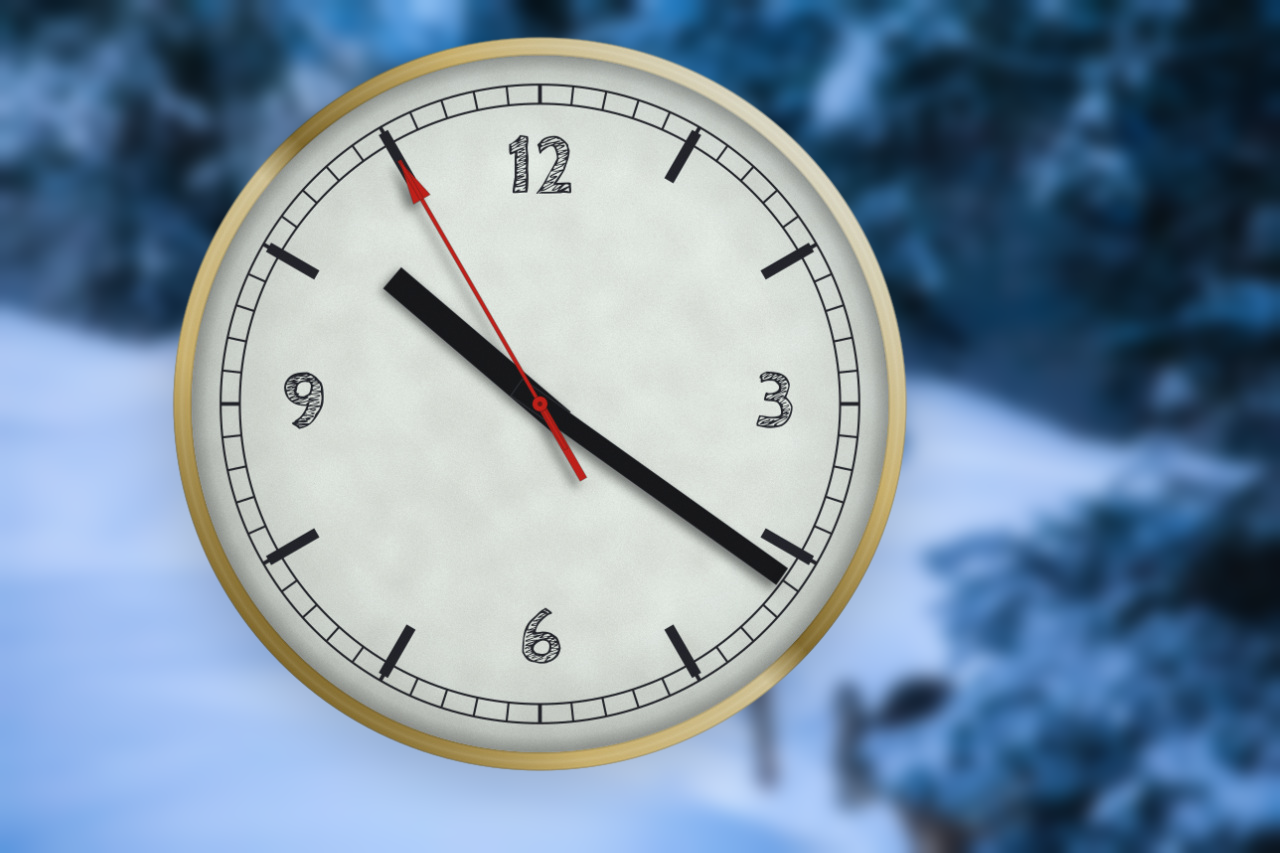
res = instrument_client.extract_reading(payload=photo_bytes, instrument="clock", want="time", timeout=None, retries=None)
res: 10:20:55
